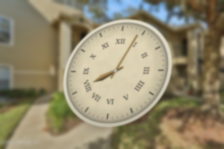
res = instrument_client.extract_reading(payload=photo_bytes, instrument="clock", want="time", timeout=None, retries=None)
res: 8:04
